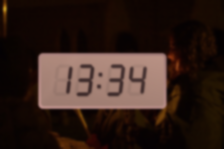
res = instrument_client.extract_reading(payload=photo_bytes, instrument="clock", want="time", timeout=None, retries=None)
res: 13:34
